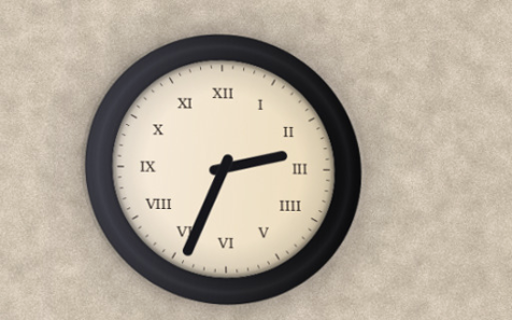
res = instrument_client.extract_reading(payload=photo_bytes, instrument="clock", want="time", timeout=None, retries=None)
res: 2:34
